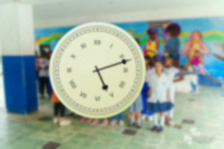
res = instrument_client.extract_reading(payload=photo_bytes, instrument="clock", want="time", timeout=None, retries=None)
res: 5:12
